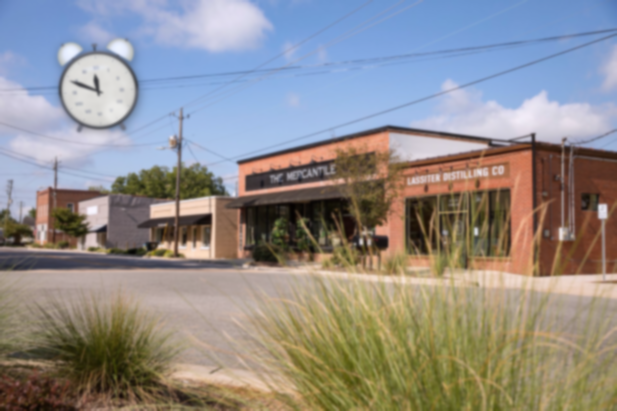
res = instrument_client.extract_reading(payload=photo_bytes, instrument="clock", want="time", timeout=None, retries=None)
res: 11:49
